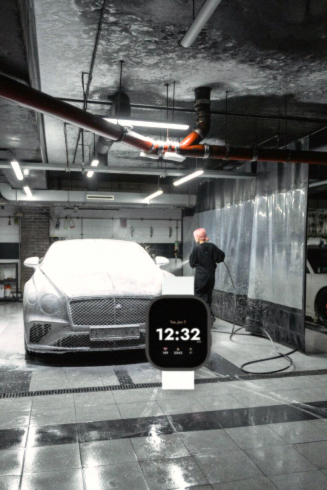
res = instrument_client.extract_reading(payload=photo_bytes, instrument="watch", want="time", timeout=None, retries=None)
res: 12:32
